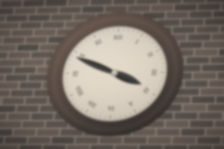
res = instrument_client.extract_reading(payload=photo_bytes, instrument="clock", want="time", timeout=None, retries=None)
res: 3:49
